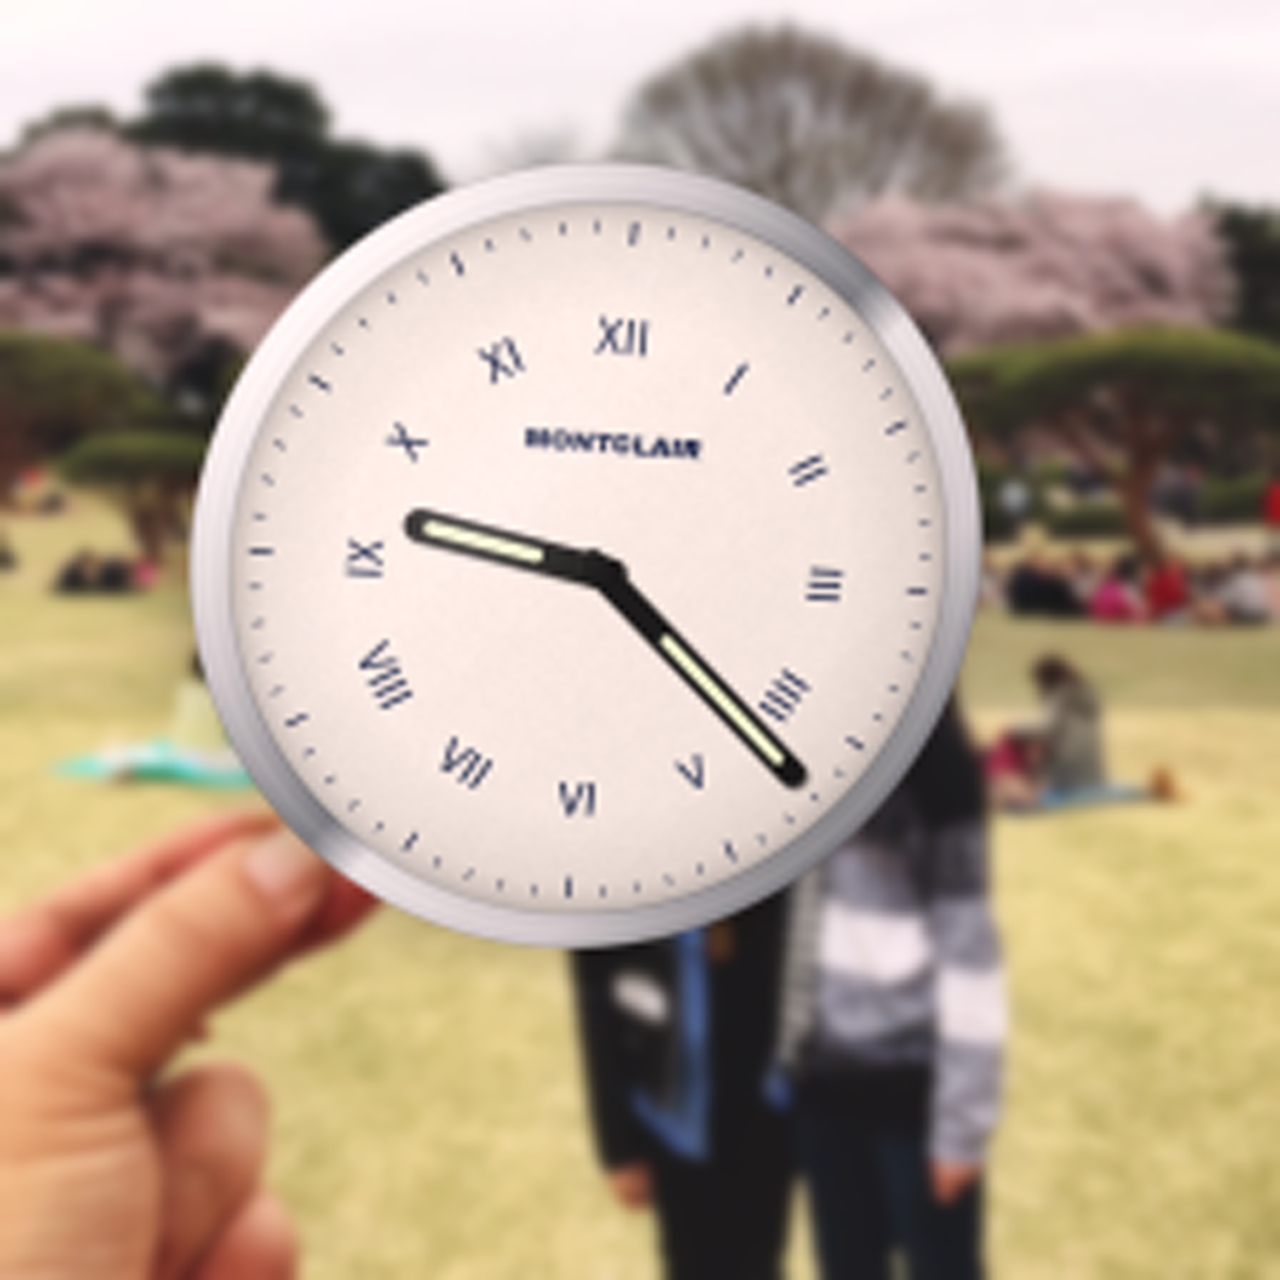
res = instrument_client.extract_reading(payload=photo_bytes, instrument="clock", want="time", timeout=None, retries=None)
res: 9:22
